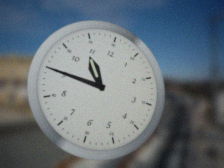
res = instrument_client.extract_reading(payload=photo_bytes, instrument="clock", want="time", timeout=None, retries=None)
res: 10:45
